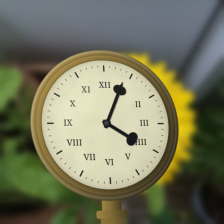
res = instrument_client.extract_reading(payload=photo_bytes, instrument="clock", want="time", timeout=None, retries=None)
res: 4:04
